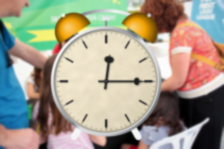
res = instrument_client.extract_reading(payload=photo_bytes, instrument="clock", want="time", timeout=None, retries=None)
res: 12:15
